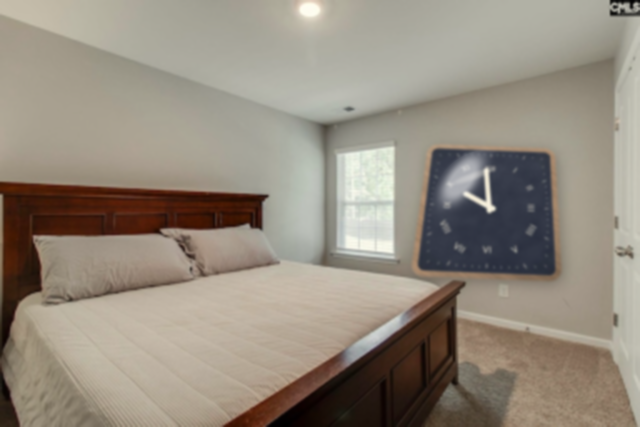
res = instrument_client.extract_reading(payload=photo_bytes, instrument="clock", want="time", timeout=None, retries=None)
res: 9:59
